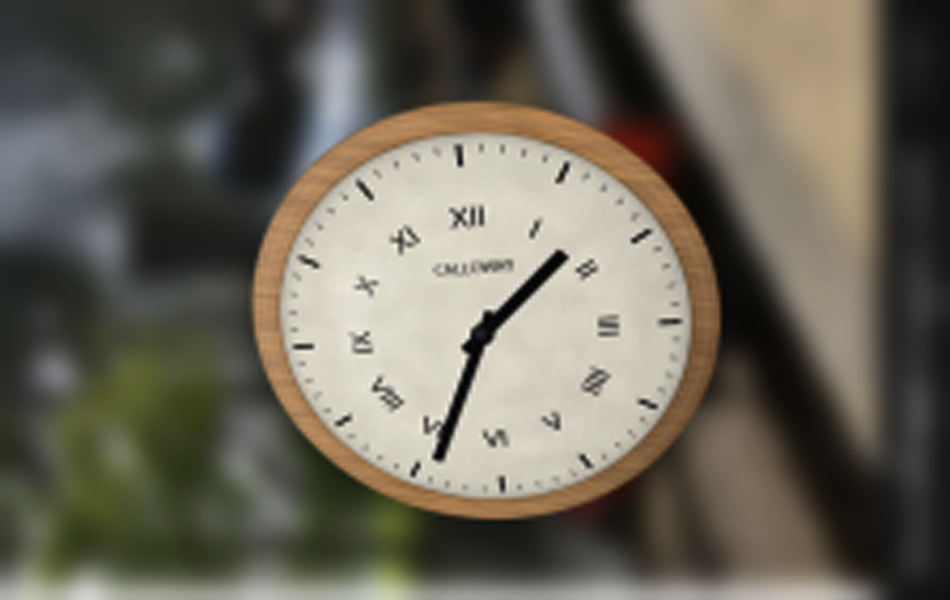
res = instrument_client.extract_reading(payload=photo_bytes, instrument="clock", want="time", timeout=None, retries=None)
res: 1:34
